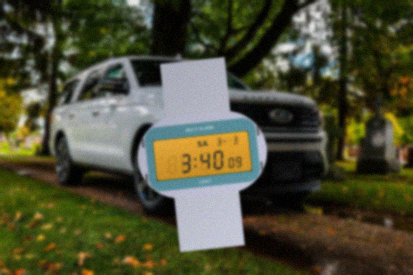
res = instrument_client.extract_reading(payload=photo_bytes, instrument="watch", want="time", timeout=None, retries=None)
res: 3:40
